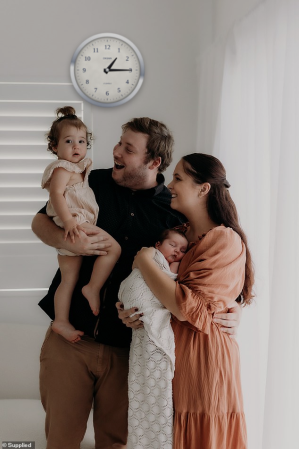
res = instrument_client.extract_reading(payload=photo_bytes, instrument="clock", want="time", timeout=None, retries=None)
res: 1:15
